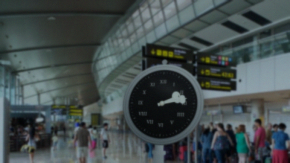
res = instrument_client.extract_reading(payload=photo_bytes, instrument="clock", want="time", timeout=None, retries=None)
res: 2:13
